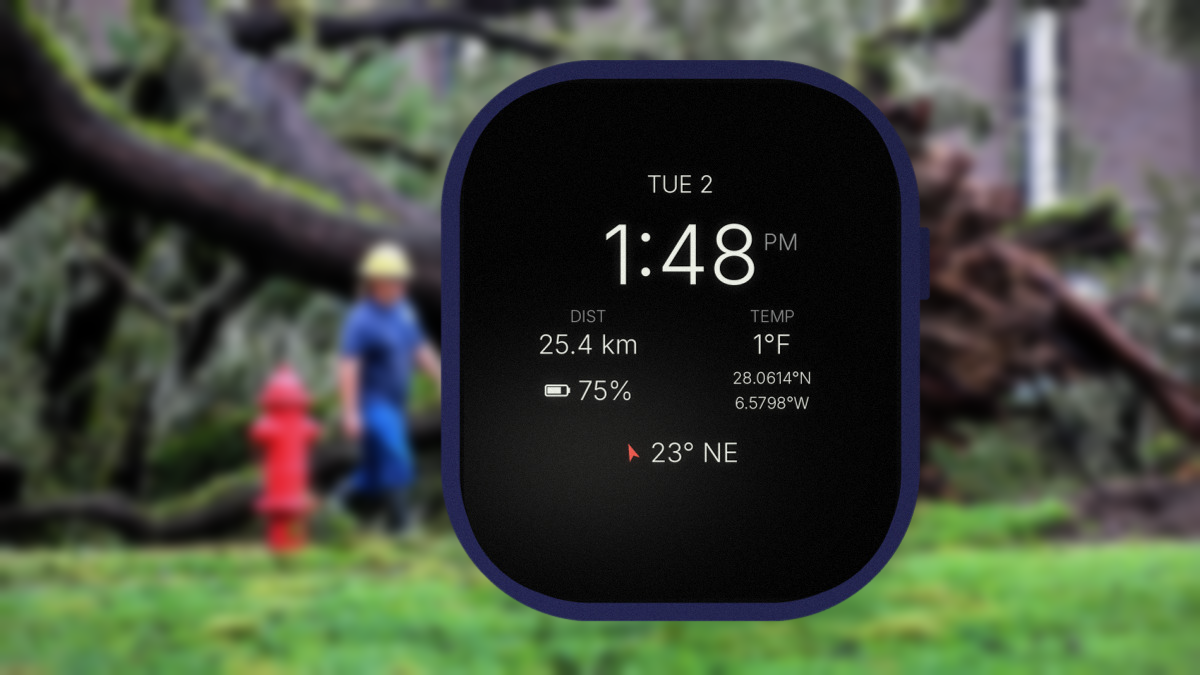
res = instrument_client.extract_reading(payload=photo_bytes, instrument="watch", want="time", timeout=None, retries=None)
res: 1:48
